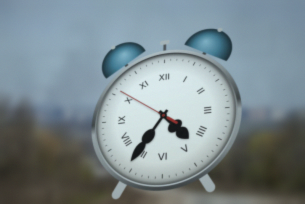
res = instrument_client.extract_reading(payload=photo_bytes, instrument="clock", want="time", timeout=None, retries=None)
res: 4:35:51
